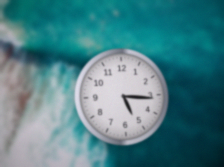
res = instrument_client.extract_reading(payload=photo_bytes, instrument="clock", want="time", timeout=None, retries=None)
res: 5:16
